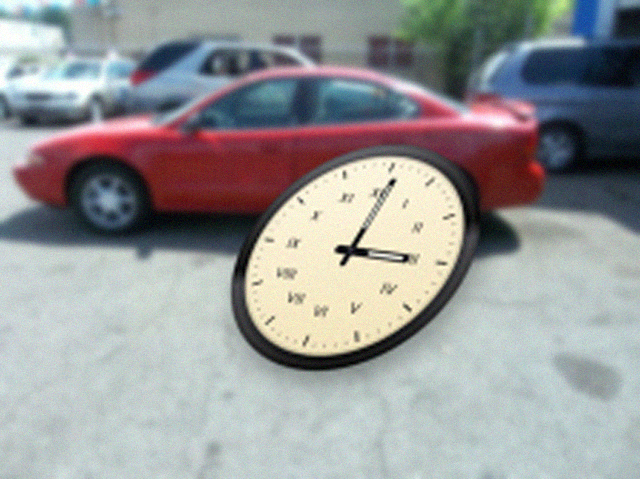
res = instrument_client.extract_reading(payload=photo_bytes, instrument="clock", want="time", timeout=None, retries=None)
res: 3:01
